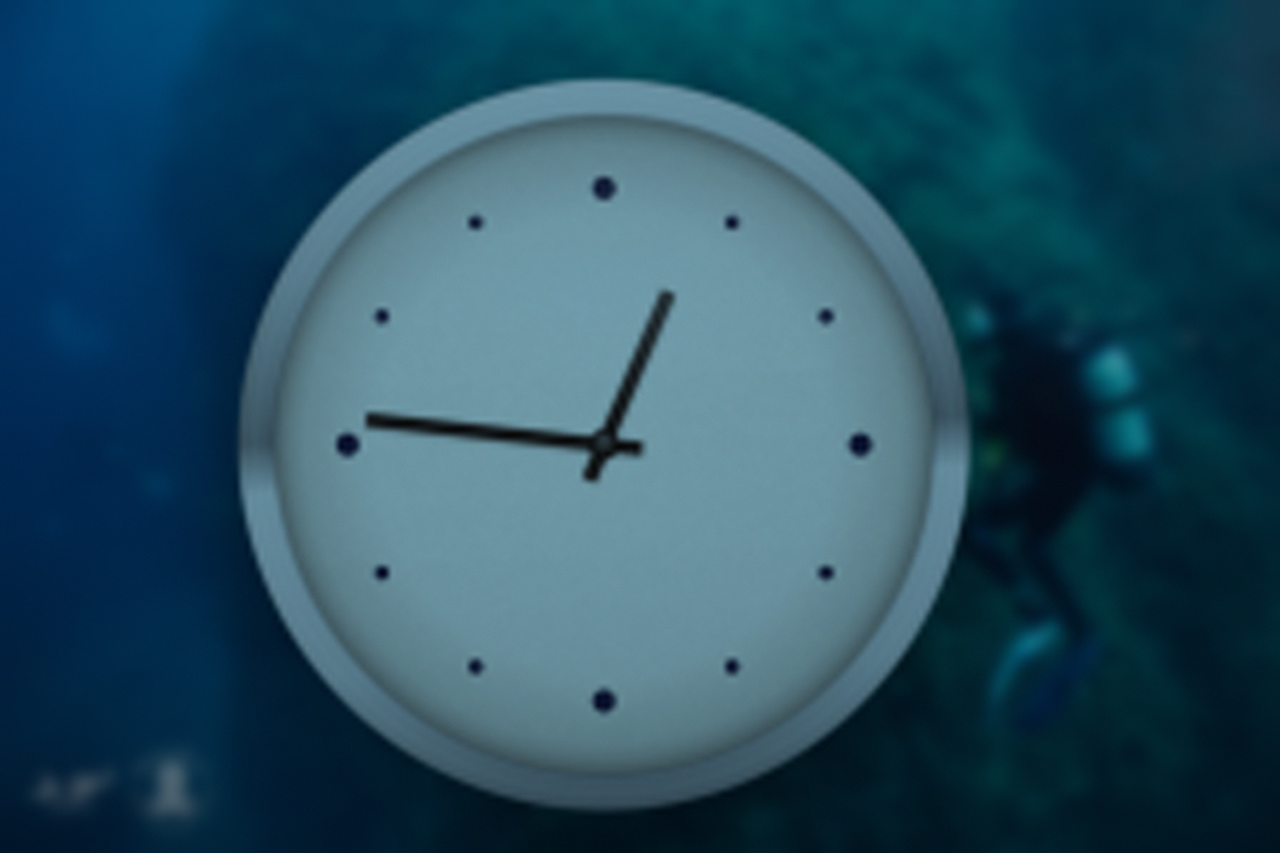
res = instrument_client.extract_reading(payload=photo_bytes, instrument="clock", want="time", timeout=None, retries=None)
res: 12:46
